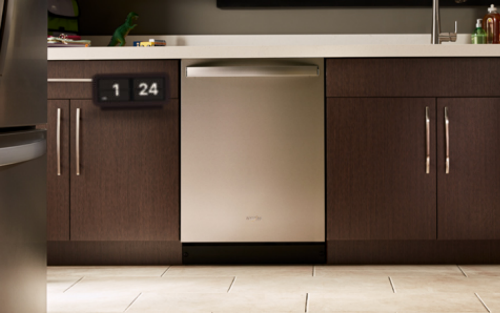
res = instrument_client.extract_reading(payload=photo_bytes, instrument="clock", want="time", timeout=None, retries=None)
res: 1:24
